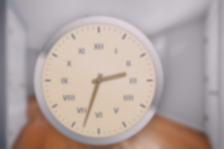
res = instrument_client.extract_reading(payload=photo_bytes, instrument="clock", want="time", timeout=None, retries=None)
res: 2:33
